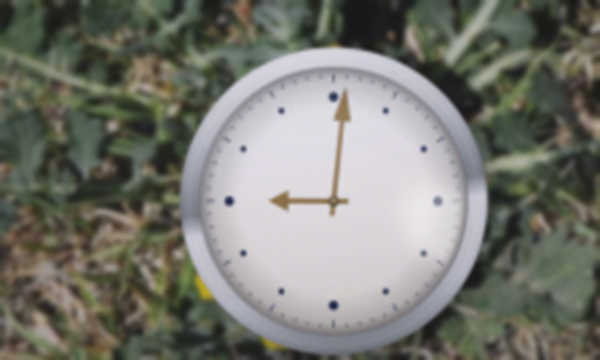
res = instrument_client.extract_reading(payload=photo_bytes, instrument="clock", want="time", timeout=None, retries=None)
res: 9:01
